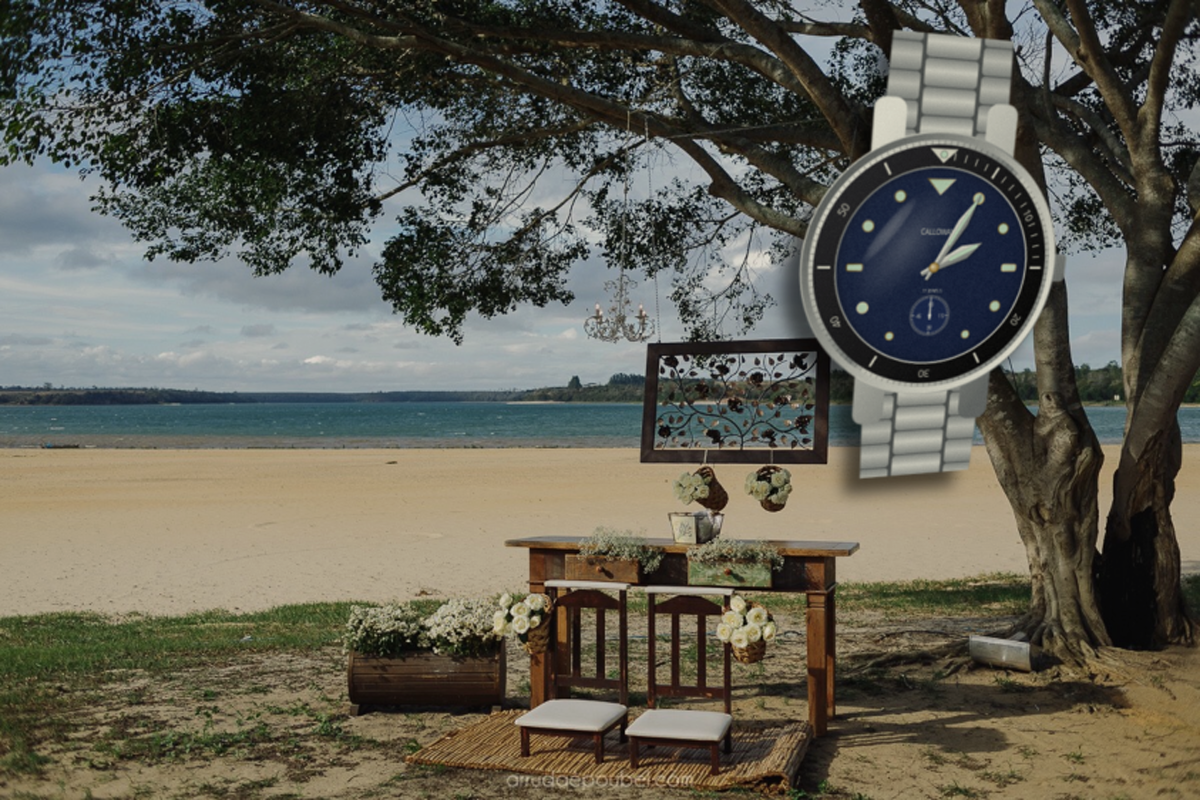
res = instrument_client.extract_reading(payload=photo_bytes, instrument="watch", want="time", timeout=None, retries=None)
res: 2:05
